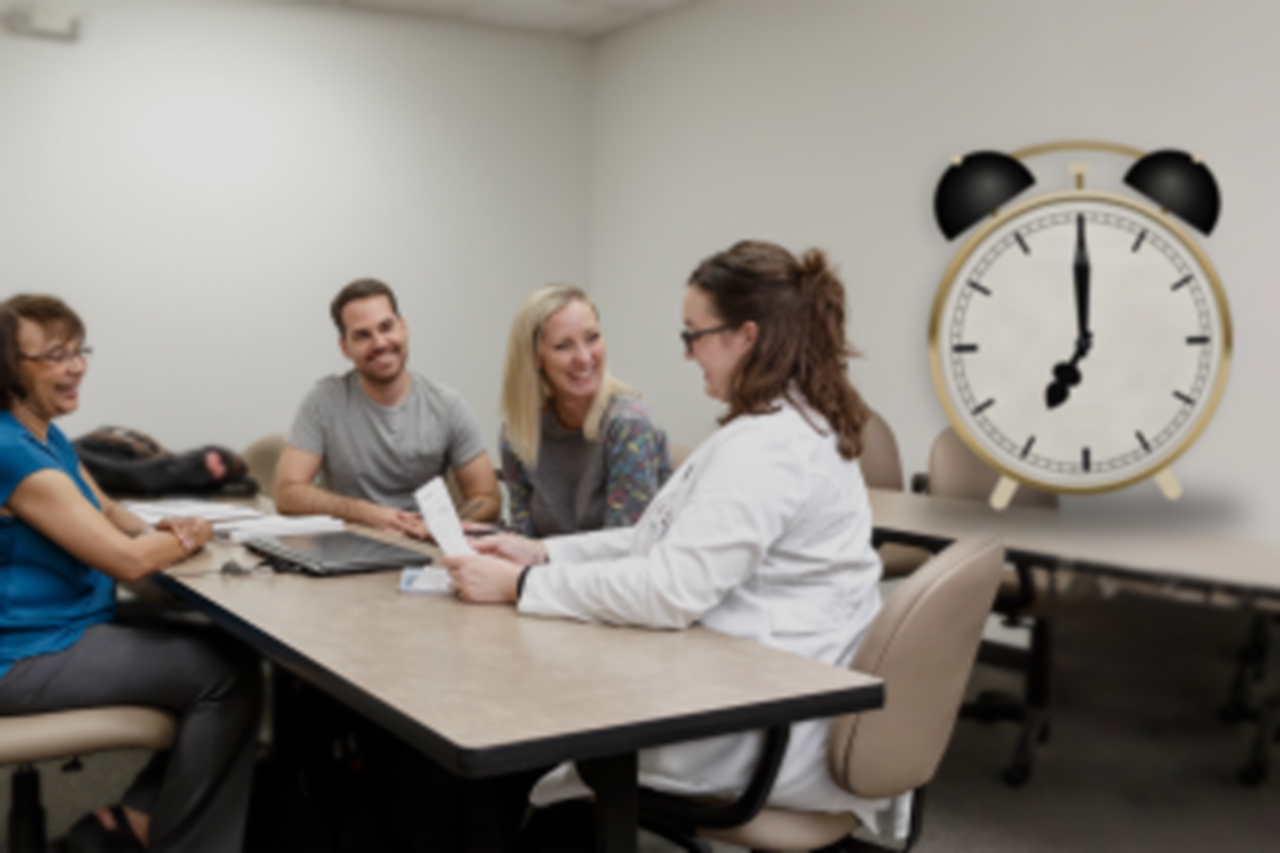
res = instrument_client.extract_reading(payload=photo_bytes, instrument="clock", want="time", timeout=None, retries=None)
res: 7:00
